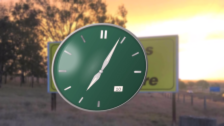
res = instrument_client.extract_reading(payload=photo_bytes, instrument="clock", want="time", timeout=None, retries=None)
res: 7:04
